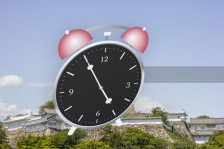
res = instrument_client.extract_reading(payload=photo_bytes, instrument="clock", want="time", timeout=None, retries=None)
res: 4:55
